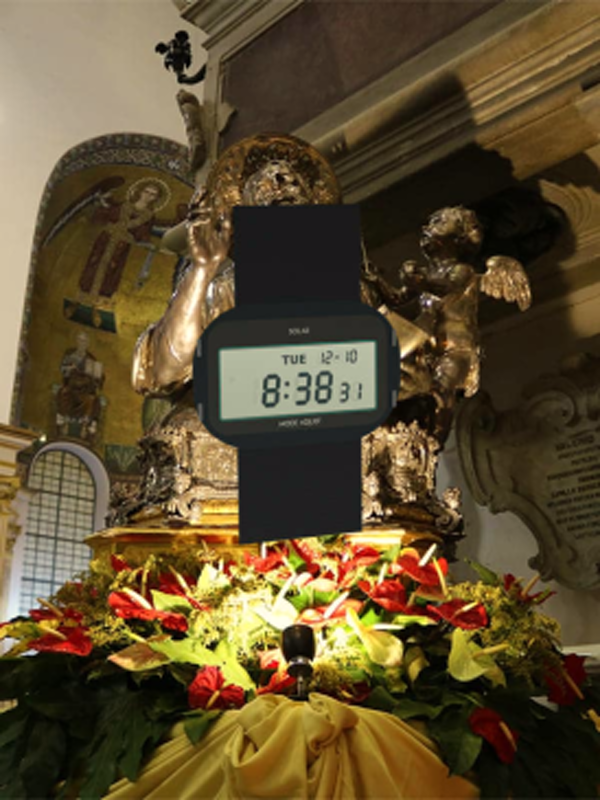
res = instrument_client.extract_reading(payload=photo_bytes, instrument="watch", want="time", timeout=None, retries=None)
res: 8:38:31
